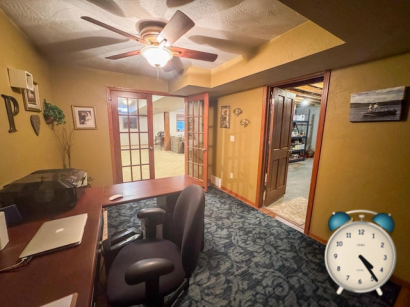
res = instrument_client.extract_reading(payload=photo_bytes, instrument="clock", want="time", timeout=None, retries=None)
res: 4:24
